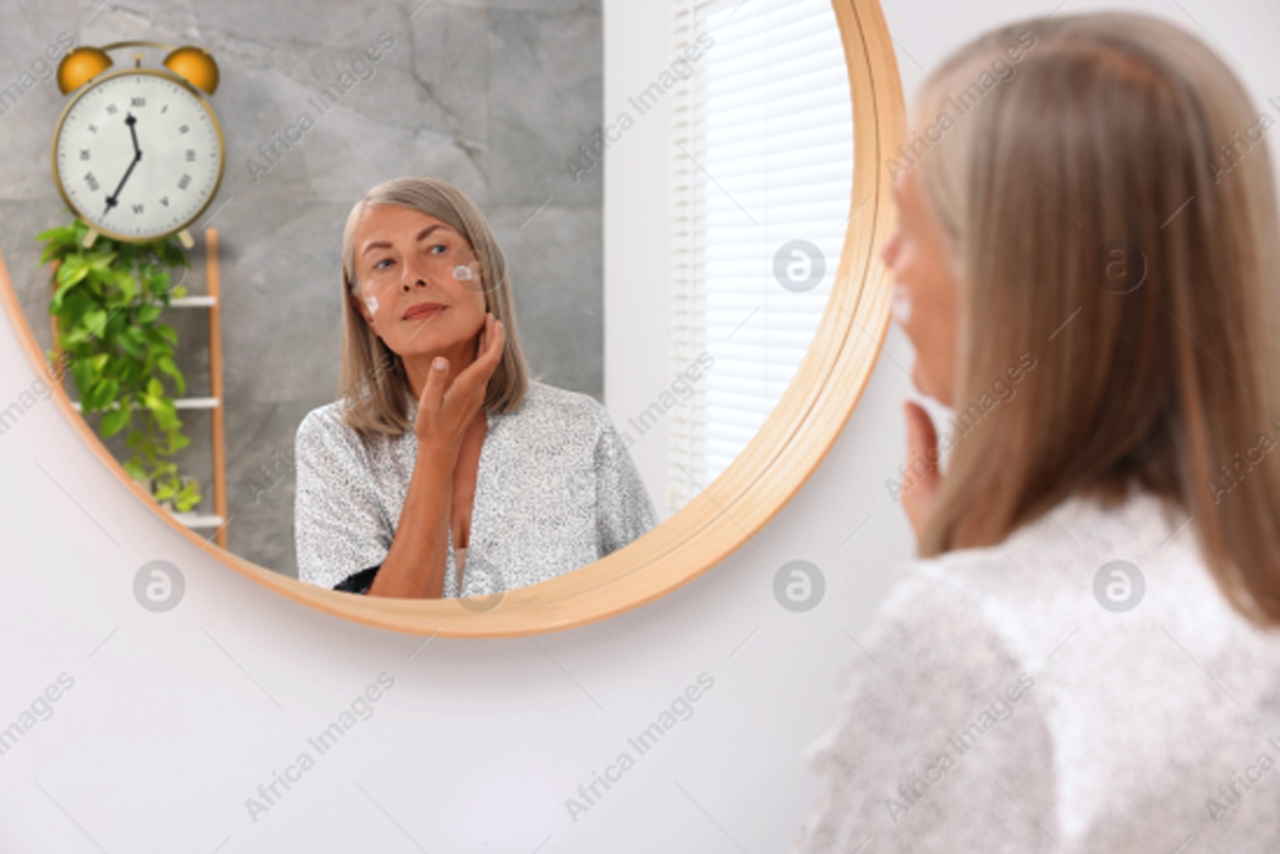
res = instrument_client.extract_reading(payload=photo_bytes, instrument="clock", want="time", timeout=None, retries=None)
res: 11:35
